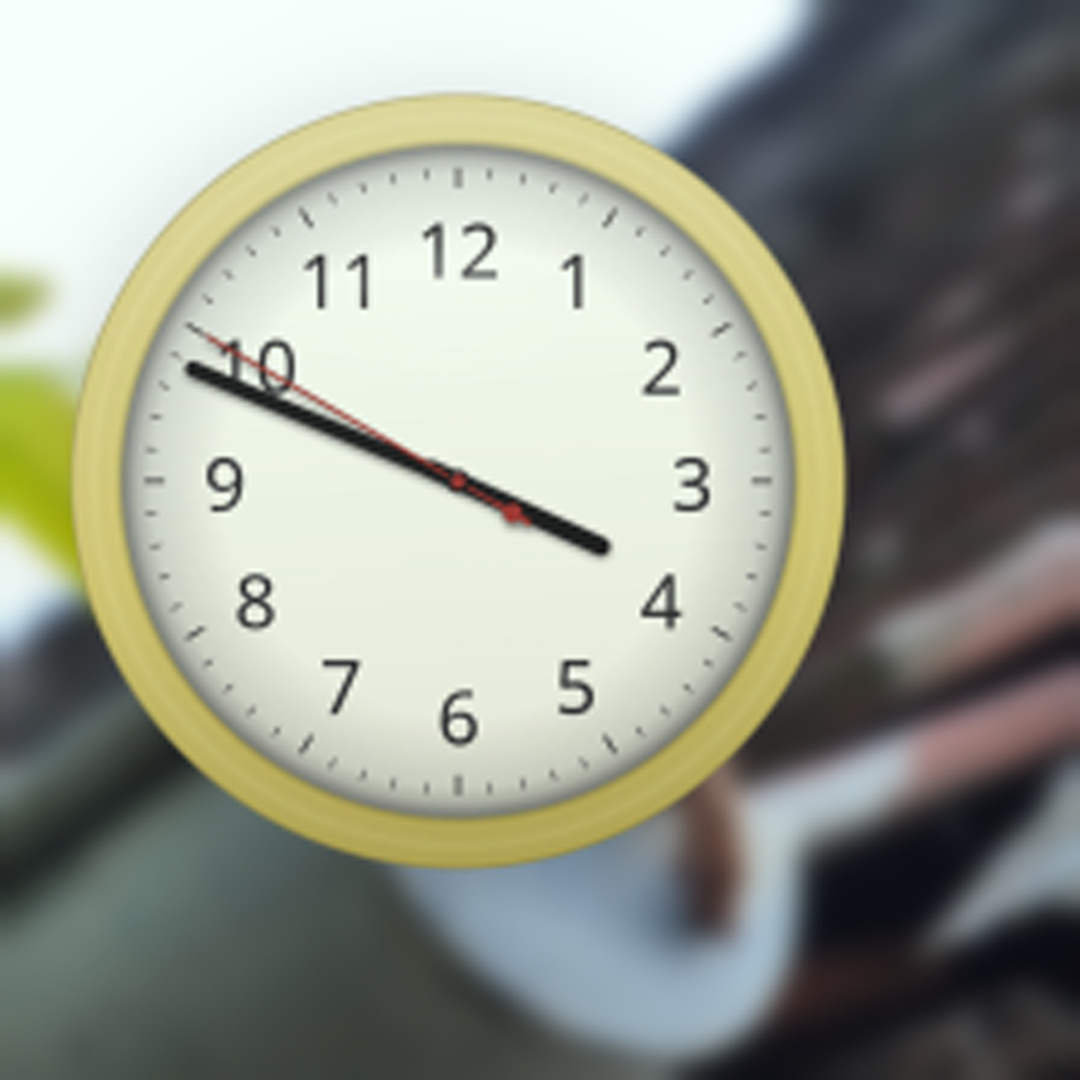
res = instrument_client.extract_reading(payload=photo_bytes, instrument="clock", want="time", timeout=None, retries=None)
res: 3:48:50
